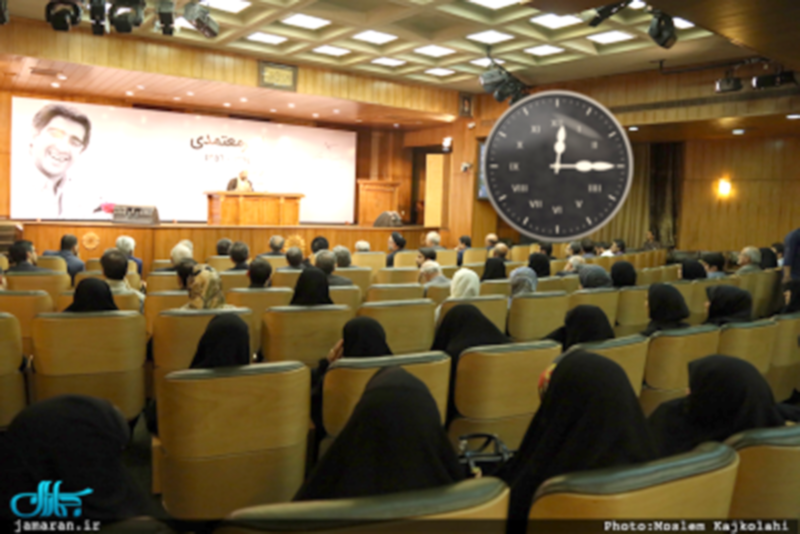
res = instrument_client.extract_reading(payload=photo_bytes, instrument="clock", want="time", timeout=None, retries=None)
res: 12:15
